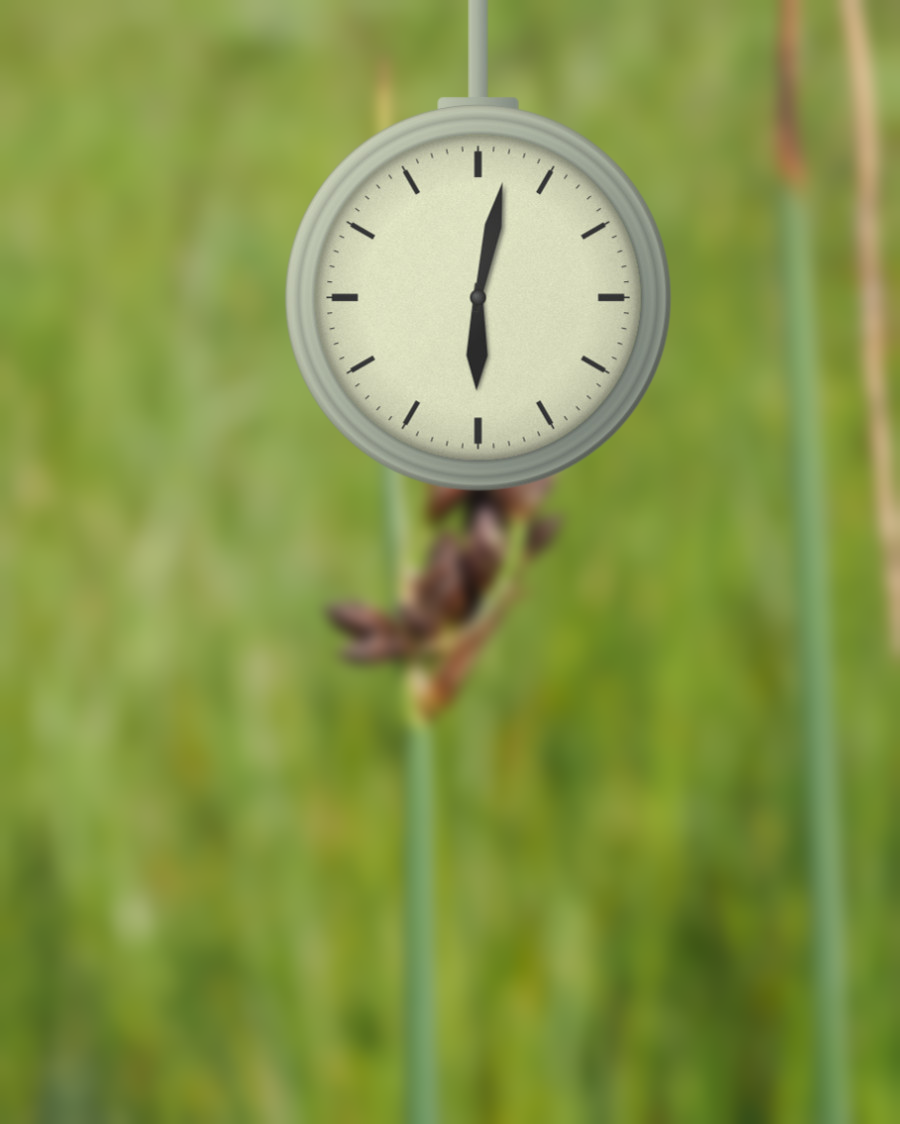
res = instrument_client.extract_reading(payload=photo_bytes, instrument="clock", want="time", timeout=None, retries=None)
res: 6:02
